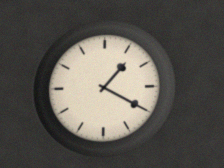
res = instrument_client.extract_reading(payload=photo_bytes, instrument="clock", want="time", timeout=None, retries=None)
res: 1:20
